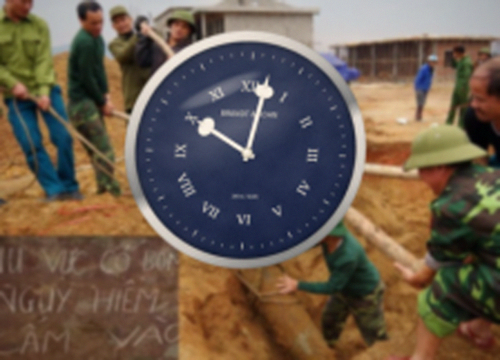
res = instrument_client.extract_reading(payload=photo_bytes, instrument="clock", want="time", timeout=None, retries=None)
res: 10:02
